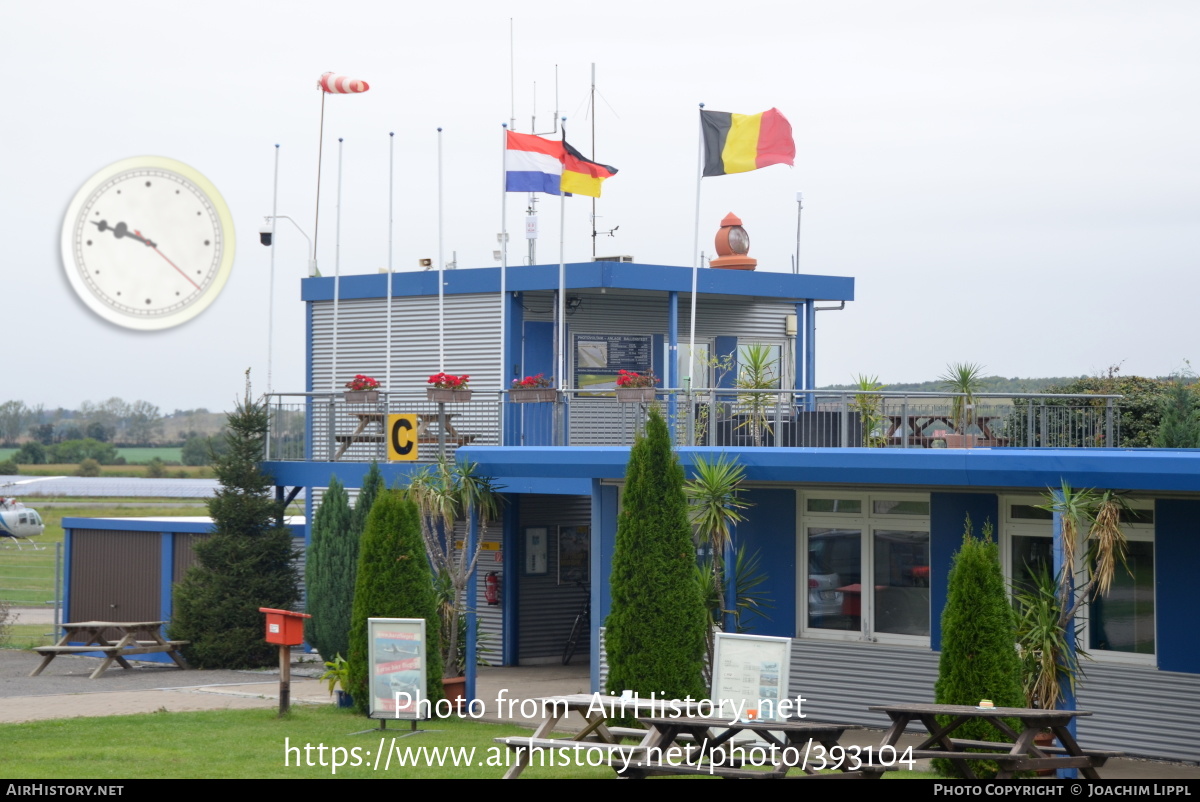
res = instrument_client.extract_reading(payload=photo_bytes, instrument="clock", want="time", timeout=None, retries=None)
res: 9:48:22
